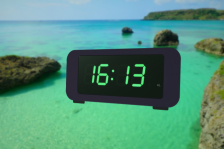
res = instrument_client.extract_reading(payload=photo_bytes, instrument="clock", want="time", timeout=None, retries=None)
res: 16:13
